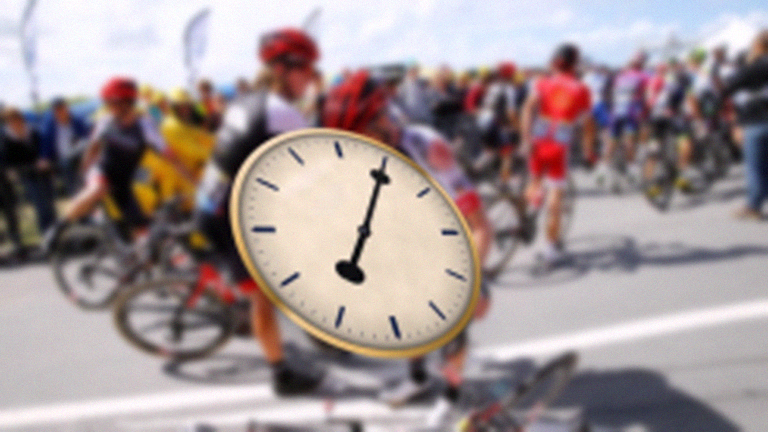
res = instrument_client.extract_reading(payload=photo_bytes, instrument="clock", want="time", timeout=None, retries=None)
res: 7:05
